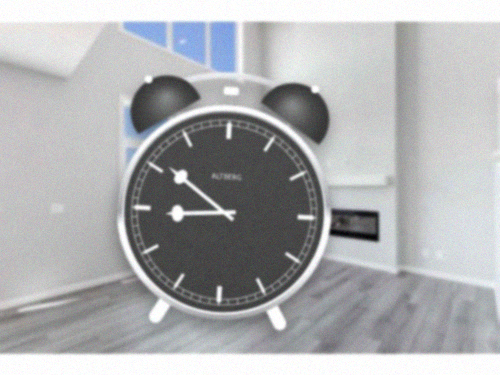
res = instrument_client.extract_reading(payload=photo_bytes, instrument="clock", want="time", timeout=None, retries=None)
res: 8:51
